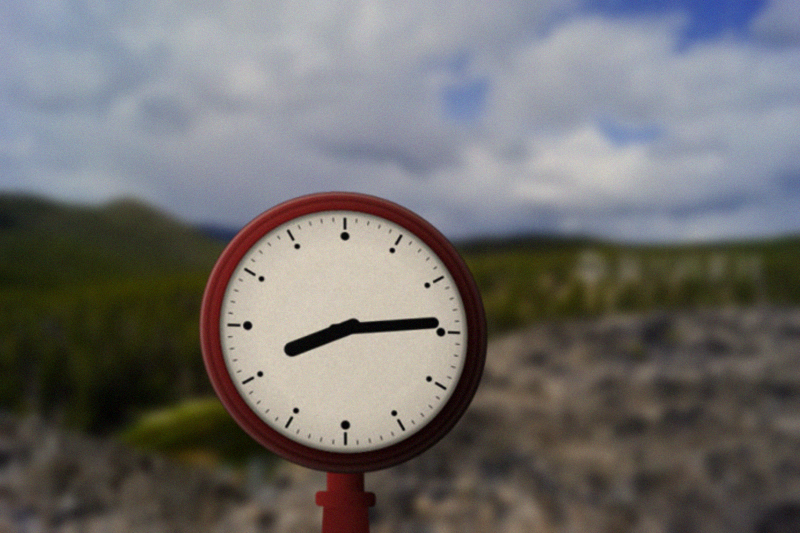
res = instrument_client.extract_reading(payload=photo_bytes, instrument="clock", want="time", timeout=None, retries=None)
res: 8:14
